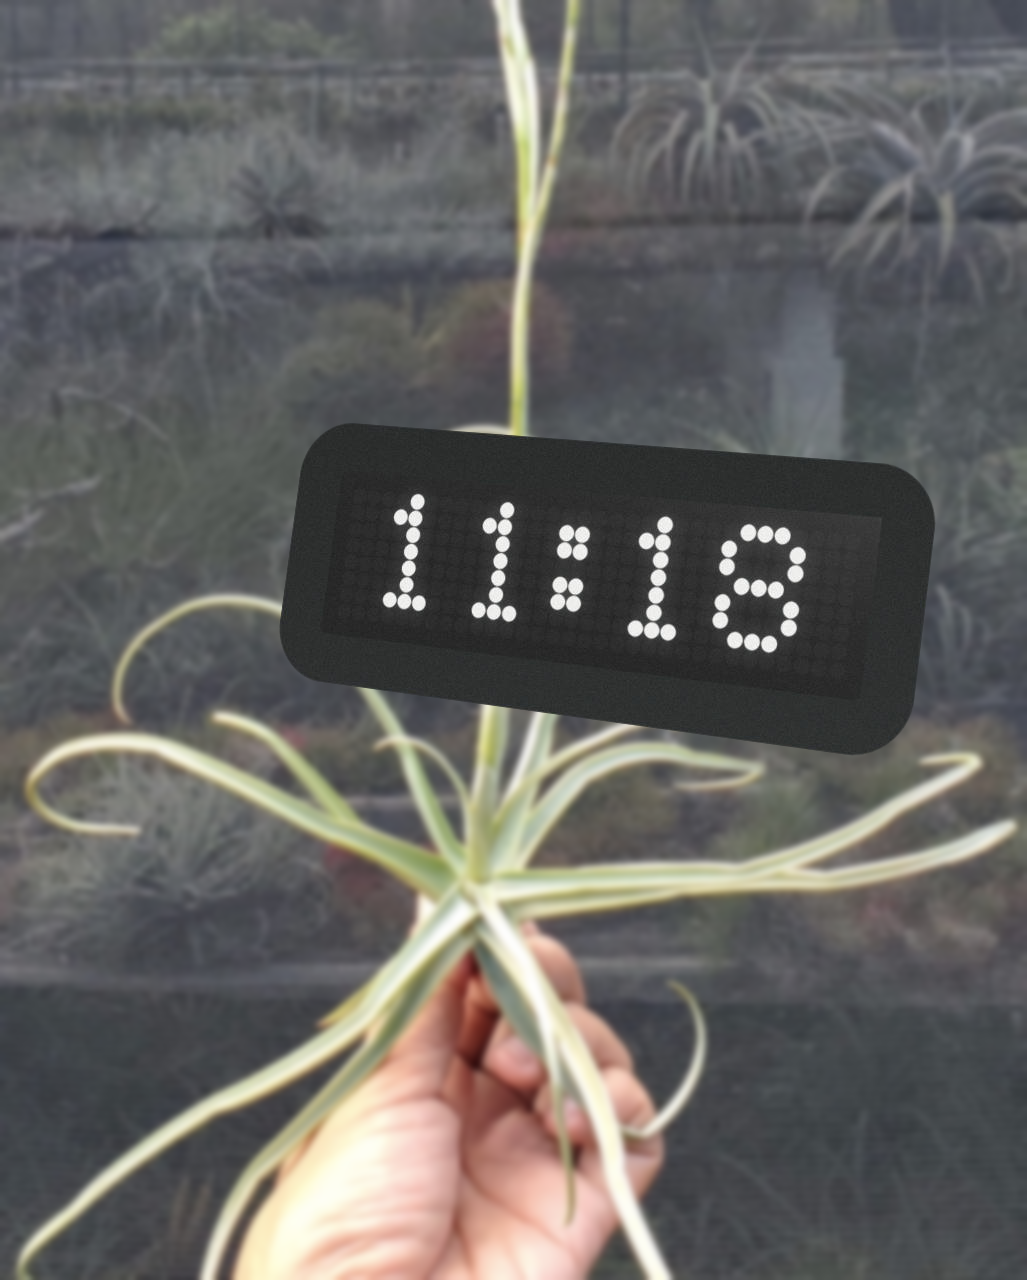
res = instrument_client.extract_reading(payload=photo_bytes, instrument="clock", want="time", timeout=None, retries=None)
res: 11:18
